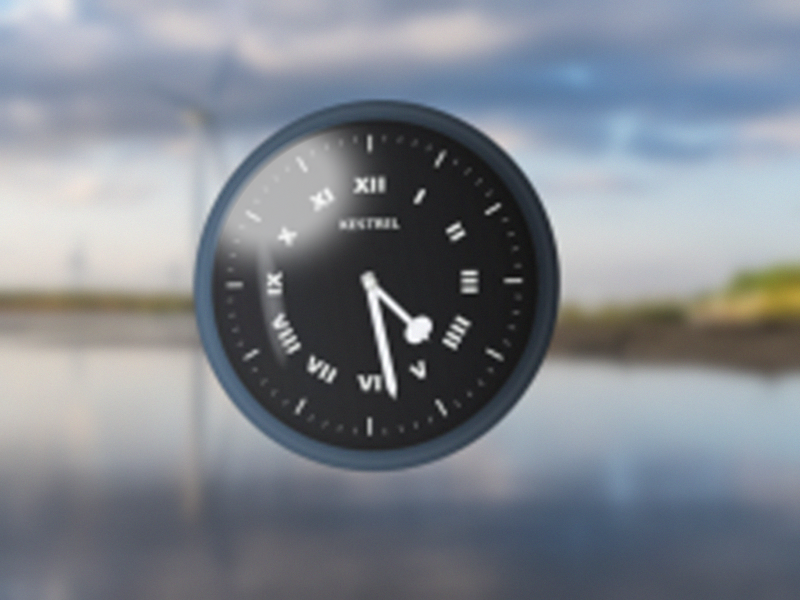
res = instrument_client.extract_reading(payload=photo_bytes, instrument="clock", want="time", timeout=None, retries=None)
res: 4:28
